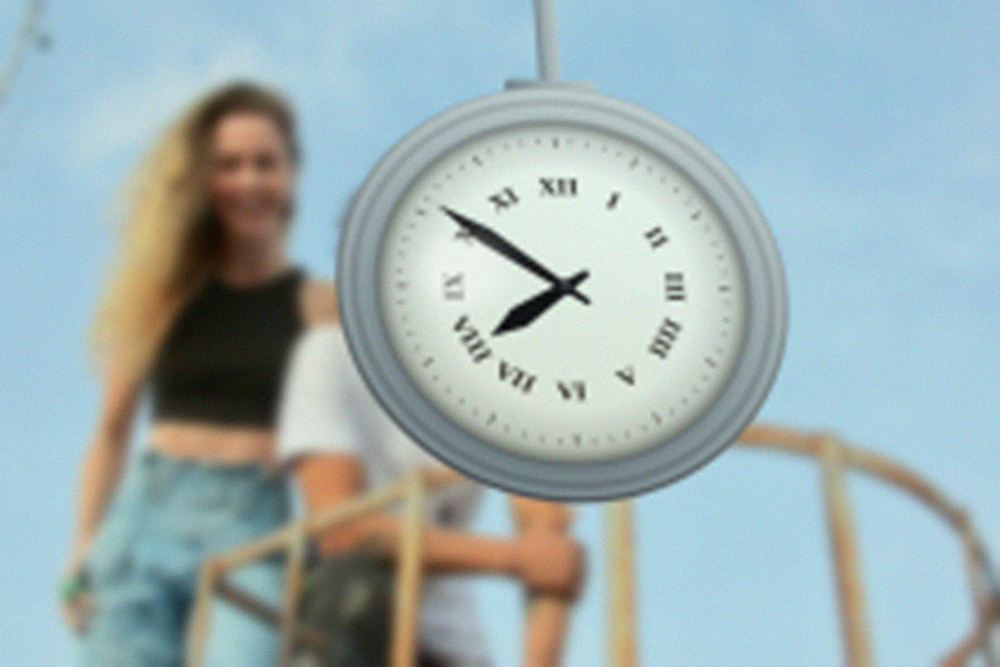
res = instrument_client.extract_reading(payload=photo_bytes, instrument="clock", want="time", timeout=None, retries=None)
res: 7:51
